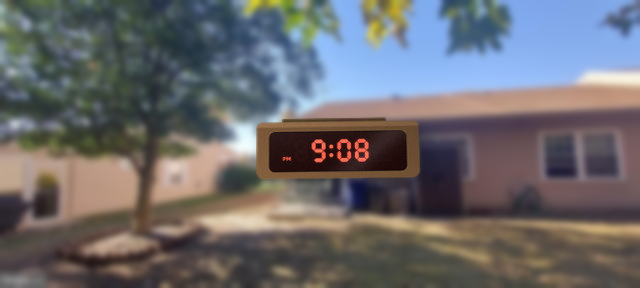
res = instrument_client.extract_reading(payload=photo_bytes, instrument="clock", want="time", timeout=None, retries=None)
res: 9:08
